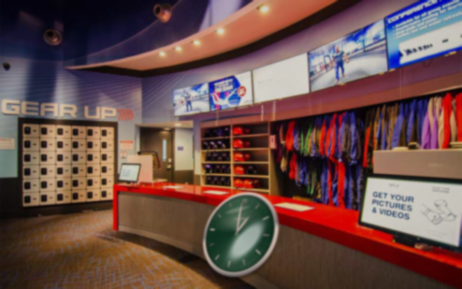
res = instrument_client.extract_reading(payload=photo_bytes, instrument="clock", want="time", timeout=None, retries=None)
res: 12:59
